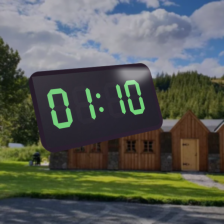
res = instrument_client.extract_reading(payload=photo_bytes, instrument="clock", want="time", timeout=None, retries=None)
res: 1:10
